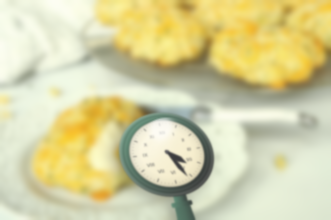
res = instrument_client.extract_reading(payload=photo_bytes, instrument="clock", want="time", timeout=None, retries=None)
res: 4:26
